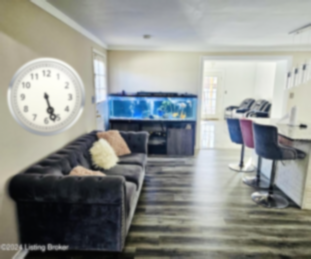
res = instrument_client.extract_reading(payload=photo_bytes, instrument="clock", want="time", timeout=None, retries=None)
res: 5:27
